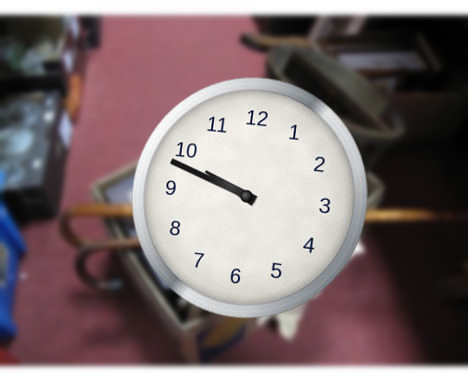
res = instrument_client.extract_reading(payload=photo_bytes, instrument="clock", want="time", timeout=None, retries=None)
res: 9:48
